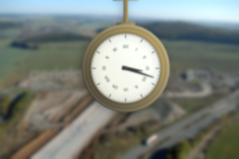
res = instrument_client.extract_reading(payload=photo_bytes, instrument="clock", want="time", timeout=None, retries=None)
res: 3:18
